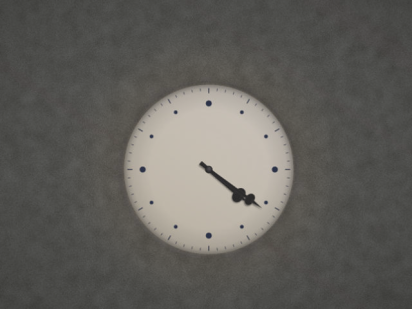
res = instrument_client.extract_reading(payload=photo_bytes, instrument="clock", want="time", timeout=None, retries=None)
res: 4:21
